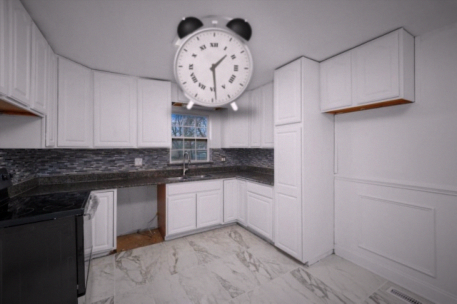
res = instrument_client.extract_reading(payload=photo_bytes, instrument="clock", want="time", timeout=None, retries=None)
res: 1:29
